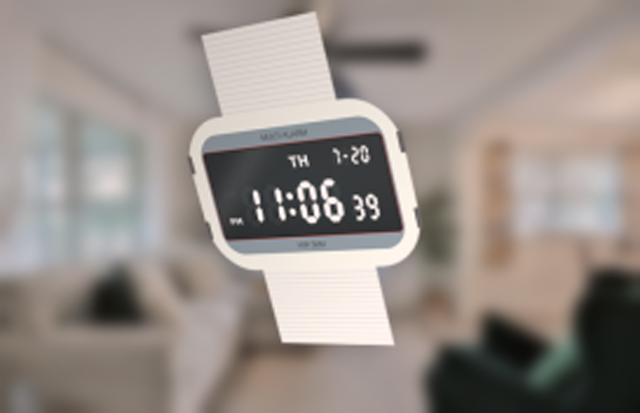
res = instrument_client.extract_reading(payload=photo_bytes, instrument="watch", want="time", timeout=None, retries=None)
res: 11:06:39
